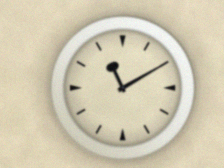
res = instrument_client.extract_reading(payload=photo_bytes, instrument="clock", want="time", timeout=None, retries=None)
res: 11:10
